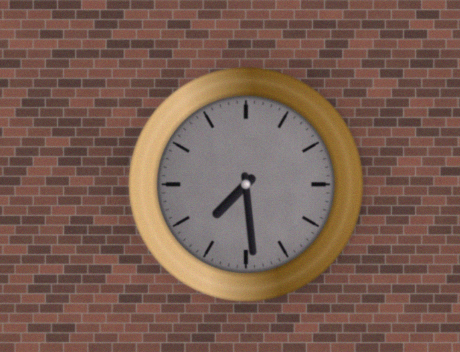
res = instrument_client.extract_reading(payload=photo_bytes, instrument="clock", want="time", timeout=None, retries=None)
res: 7:29
